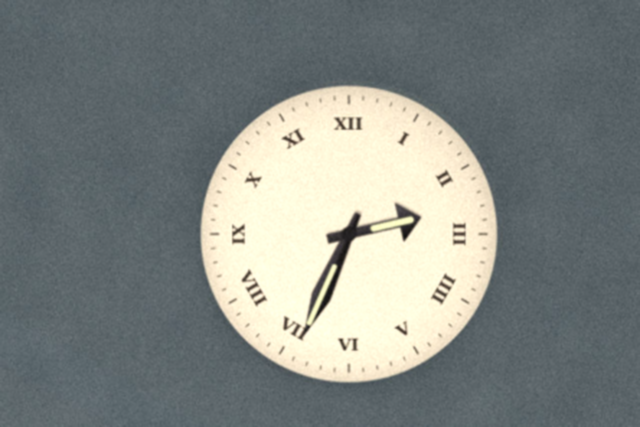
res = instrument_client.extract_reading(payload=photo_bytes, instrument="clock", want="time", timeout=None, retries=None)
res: 2:34
